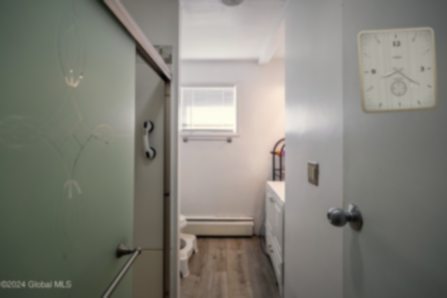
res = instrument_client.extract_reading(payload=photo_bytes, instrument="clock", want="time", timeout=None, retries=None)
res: 8:21
